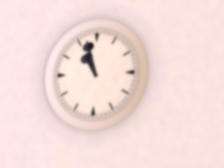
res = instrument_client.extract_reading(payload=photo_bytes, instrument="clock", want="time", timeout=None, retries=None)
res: 10:57
